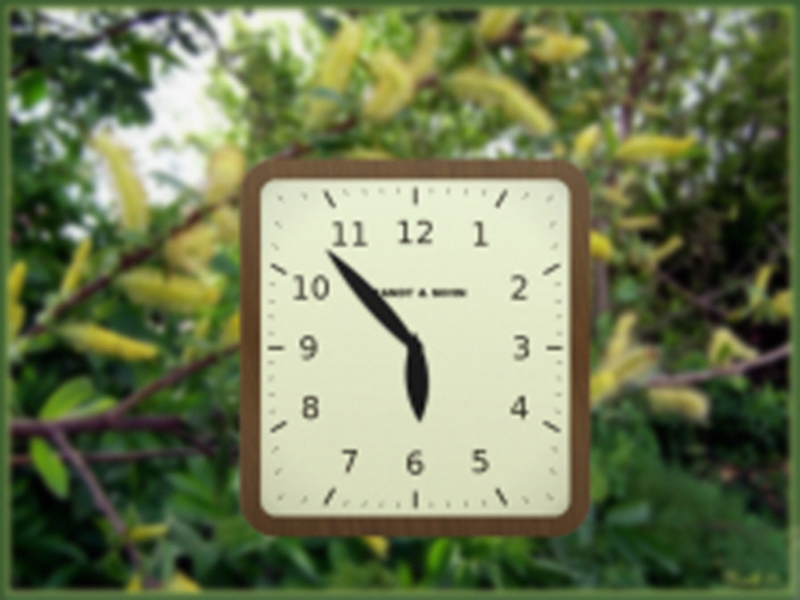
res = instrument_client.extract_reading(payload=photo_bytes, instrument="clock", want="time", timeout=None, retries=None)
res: 5:53
